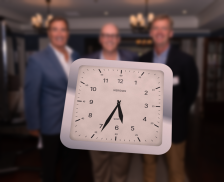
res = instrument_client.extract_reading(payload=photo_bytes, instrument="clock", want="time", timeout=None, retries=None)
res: 5:34
